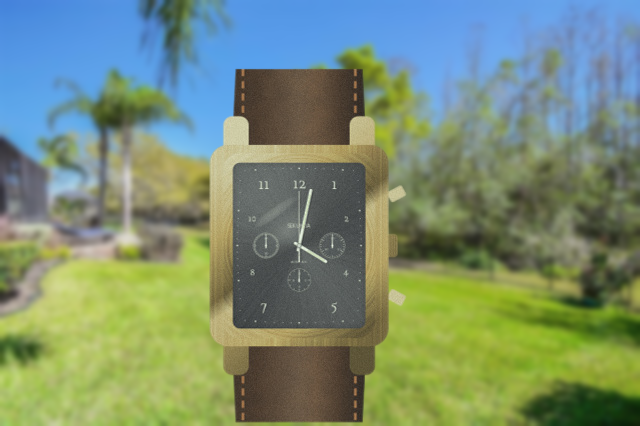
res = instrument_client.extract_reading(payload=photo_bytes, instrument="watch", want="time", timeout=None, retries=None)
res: 4:02
